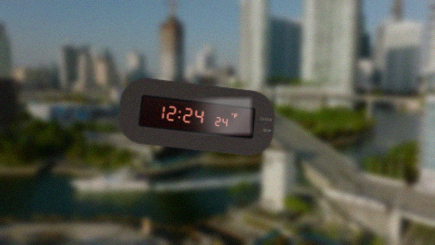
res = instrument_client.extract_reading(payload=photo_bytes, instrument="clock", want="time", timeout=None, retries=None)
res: 12:24
